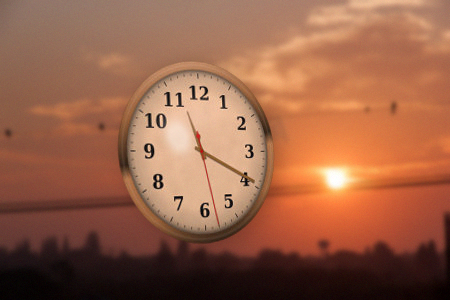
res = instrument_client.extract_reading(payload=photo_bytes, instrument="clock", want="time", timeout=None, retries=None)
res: 11:19:28
